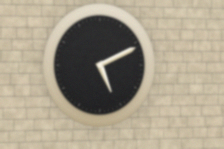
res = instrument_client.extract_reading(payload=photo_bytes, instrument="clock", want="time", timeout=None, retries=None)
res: 5:11
